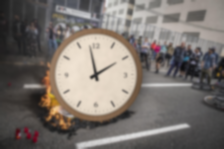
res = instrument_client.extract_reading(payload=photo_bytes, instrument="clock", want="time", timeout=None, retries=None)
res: 1:58
